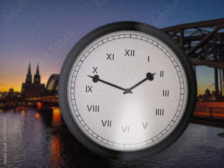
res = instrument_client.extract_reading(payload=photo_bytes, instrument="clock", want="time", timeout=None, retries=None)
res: 1:48
